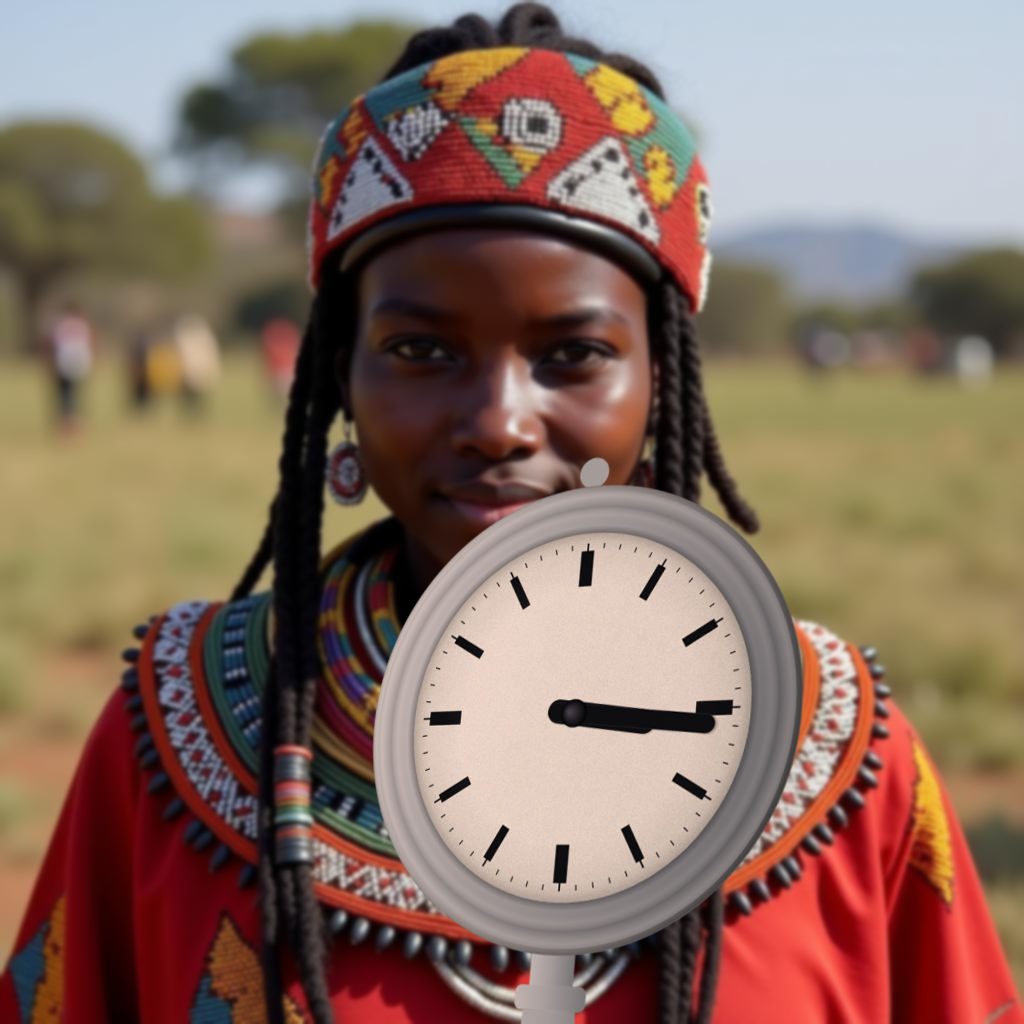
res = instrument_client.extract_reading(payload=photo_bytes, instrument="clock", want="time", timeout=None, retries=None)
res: 3:16
